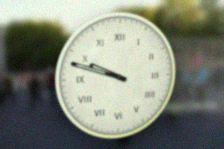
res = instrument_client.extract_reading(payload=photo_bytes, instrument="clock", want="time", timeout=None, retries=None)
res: 9:48
